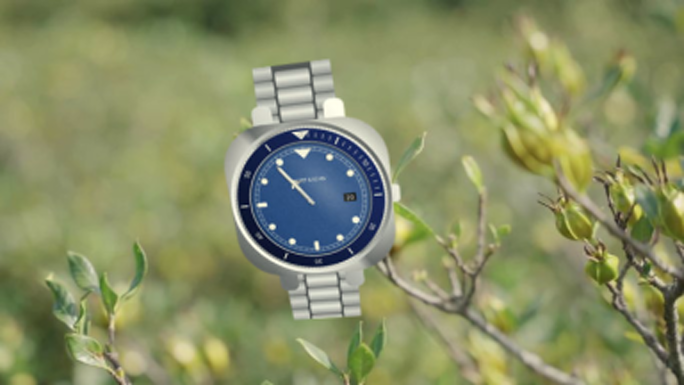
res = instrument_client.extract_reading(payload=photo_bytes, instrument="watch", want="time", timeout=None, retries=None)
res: 10:54
